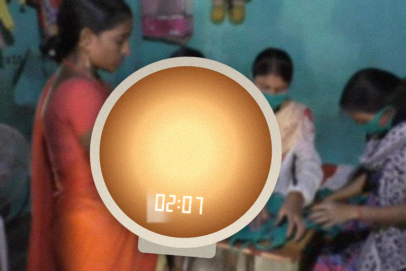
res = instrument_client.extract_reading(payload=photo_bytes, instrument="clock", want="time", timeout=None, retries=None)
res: 2:07
